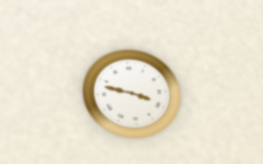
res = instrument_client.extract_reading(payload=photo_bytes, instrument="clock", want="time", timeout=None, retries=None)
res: 3:48
